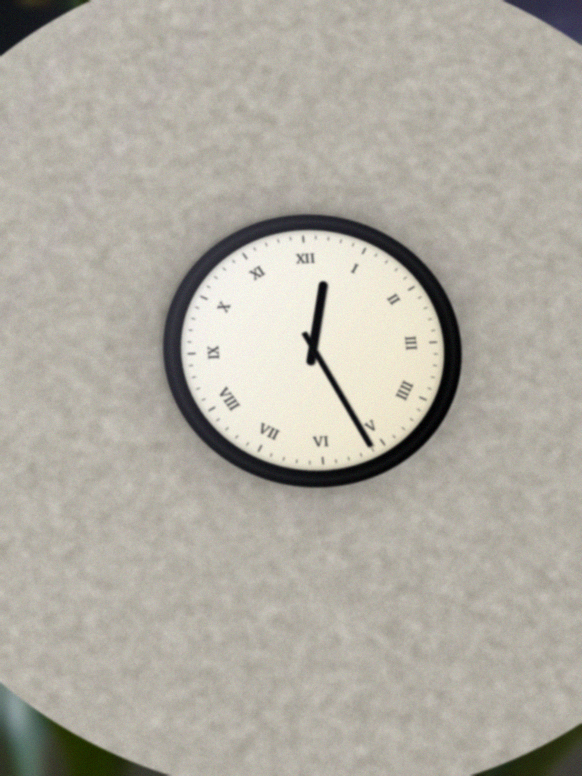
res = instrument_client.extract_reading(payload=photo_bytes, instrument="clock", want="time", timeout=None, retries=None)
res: 12:26
